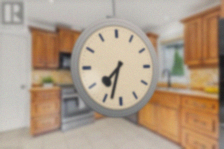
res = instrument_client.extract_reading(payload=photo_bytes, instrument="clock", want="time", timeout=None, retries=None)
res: 7:33
